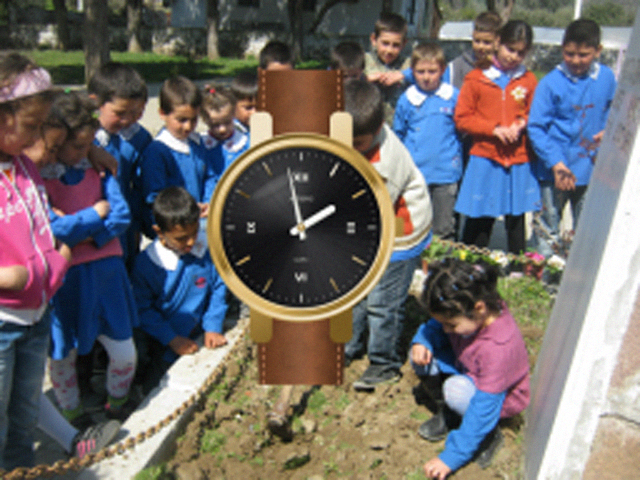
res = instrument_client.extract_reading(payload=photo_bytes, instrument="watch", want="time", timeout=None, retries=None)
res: 1:58
